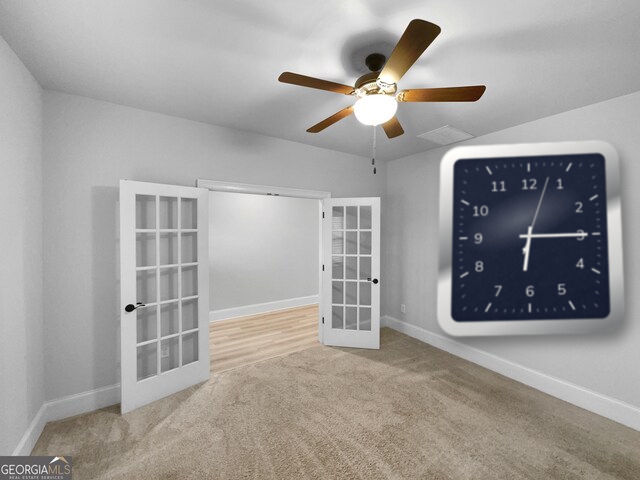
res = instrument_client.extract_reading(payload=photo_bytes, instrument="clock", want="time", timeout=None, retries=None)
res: 6:15:03
